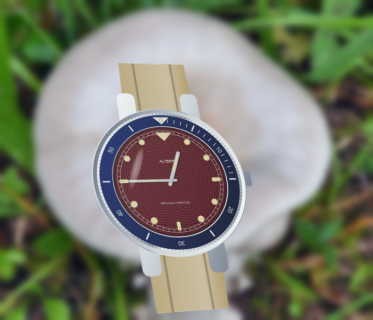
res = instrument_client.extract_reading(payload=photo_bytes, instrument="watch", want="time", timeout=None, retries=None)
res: 12:45
